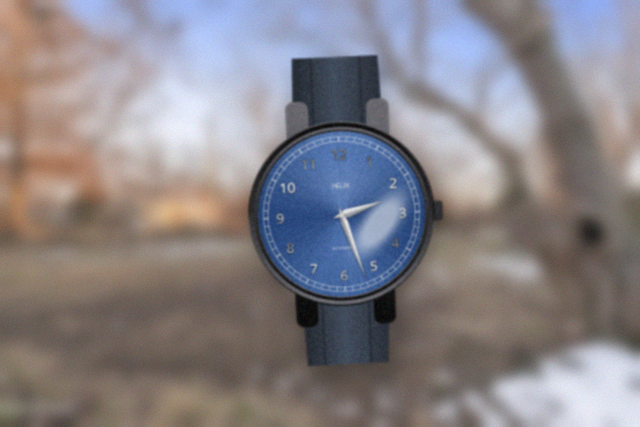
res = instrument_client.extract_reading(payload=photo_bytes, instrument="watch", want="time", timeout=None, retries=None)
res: 2:27
